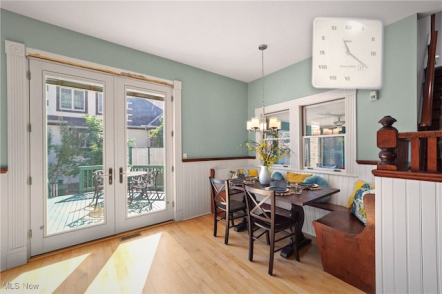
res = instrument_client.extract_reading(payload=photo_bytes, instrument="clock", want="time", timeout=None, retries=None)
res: 11:21
